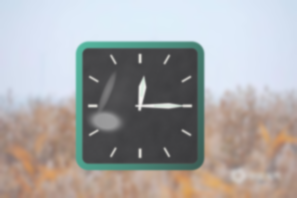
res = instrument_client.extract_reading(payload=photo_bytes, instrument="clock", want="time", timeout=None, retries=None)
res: 12:15
